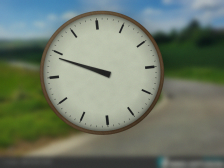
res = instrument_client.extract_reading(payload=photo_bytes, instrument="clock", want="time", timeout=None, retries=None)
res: 9:49
